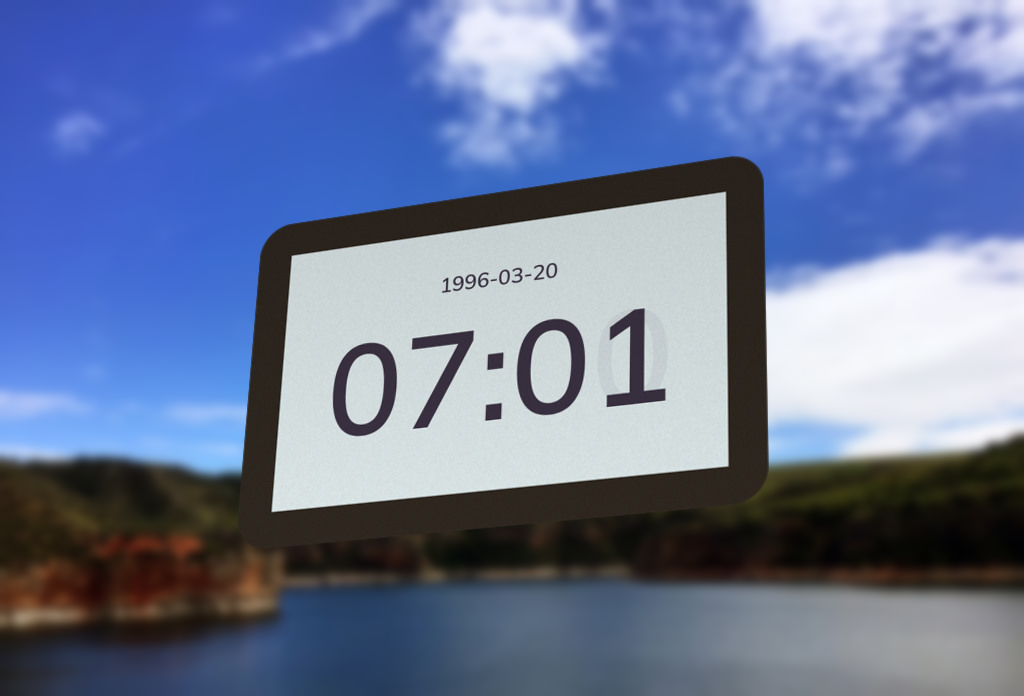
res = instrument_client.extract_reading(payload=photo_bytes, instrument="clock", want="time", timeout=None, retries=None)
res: 7:01
